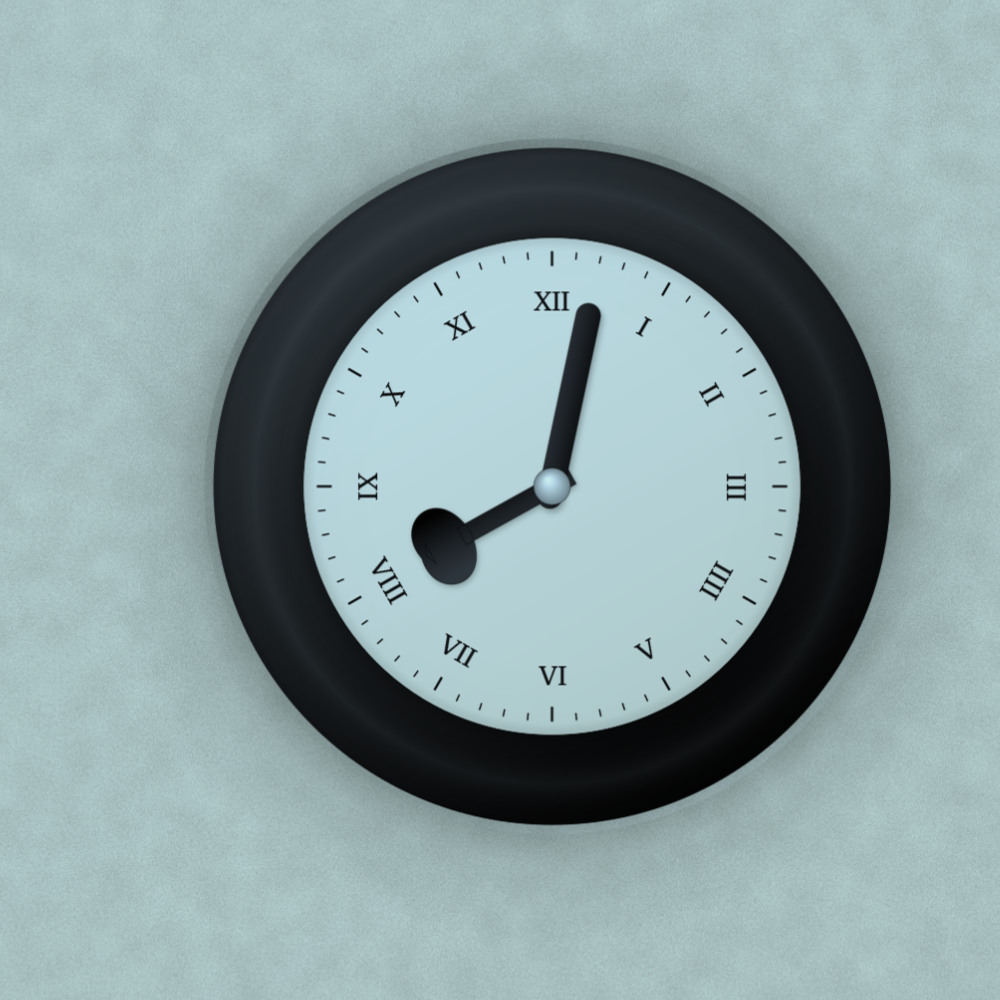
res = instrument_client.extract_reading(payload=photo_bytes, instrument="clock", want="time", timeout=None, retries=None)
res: 8:02
